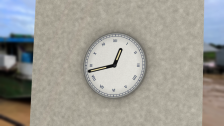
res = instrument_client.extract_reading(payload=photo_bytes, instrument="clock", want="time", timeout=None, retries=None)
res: 12:43
